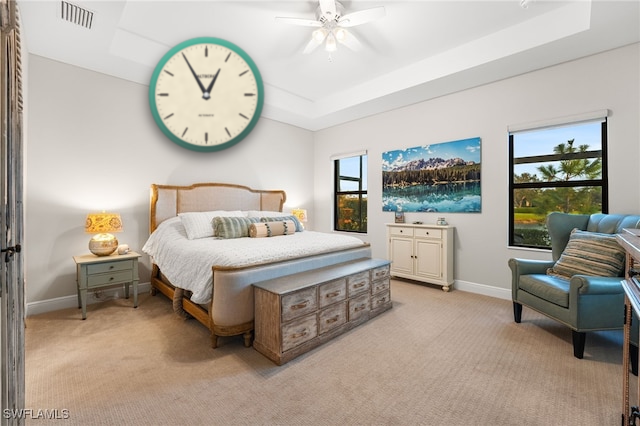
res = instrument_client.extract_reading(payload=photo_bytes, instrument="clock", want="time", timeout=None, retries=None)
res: 12:55
